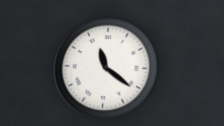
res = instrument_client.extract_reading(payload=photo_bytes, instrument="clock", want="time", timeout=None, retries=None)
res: 11:21
